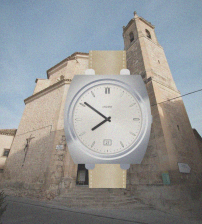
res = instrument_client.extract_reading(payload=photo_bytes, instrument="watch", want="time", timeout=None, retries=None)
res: 7:51
